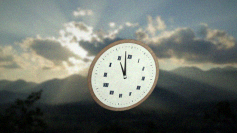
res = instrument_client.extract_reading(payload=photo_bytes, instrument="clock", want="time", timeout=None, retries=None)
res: 10:58
